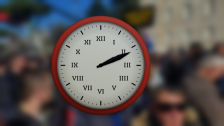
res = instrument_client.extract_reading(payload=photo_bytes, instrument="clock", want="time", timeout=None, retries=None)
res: 2:11
